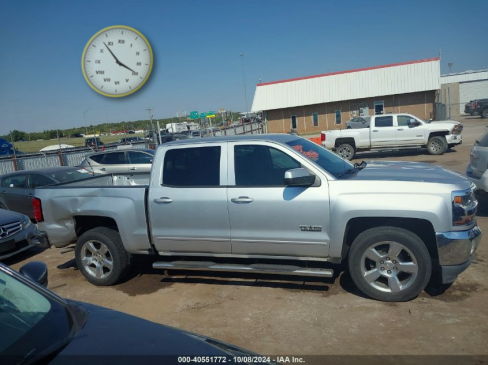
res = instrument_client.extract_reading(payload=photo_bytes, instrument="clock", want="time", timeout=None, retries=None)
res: 3:53
